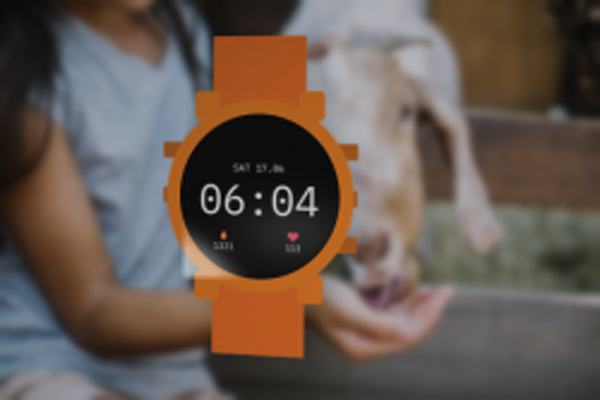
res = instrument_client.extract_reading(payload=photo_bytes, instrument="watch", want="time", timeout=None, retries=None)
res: 6:04
